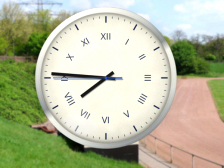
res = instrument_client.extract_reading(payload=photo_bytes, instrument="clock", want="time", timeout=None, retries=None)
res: 7:45:45
